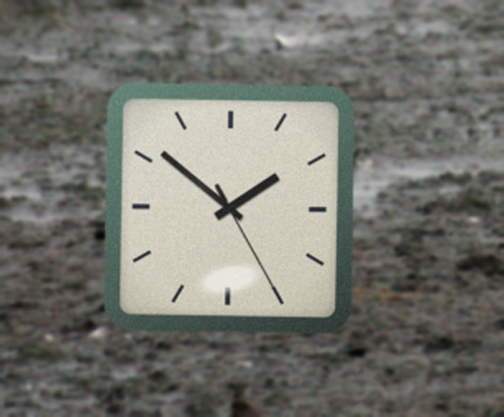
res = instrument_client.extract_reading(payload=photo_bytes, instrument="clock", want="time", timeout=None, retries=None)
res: 1:51:25
